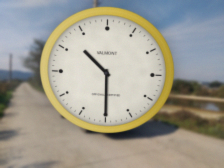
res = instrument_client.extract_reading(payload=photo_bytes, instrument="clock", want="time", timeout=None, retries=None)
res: 10:30
